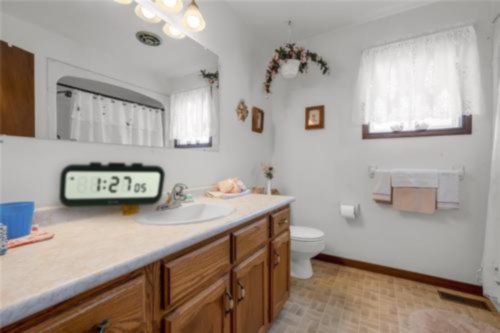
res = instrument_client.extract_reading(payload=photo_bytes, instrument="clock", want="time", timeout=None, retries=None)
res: 1:27
